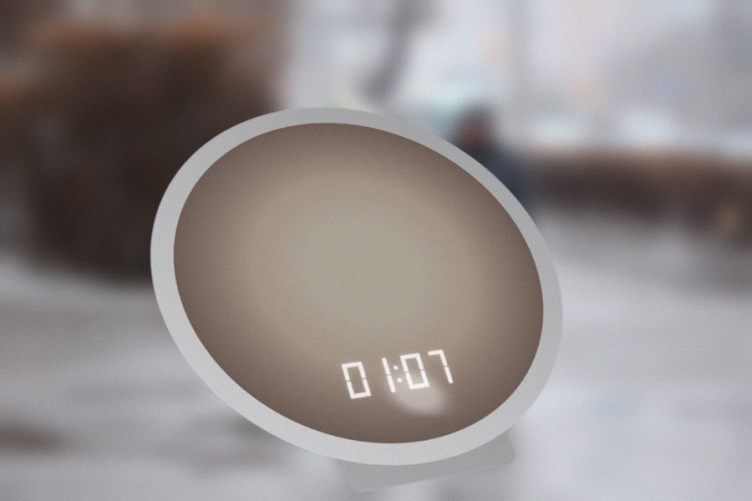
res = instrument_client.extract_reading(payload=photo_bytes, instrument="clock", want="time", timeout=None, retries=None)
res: 1:07
